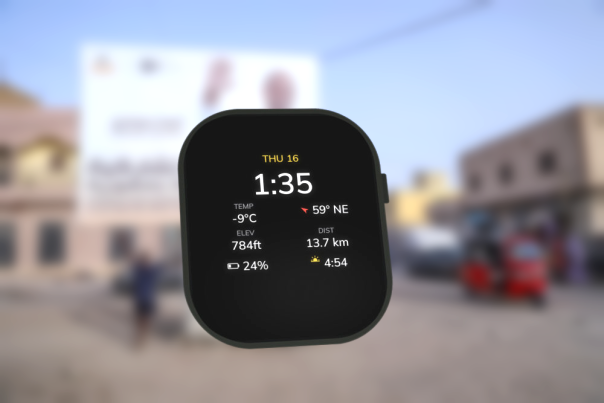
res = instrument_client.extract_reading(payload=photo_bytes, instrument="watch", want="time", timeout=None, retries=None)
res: 1:35
